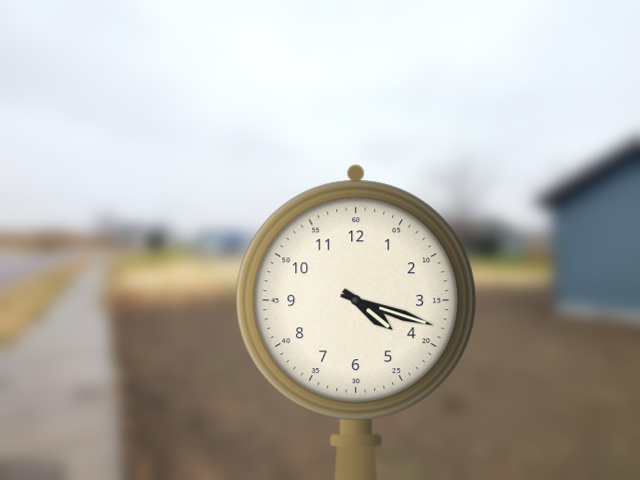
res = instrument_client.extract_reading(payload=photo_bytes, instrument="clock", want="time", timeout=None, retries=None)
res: 4:18
